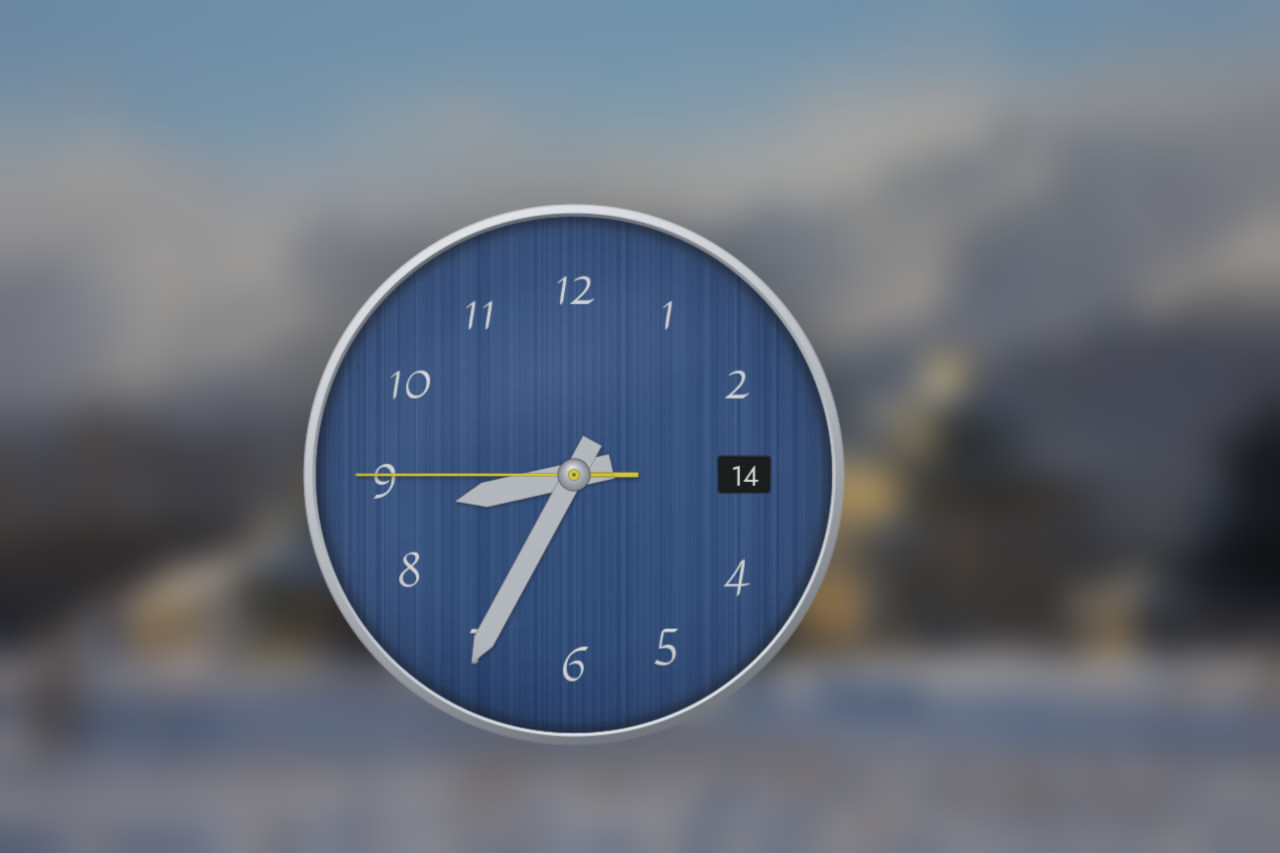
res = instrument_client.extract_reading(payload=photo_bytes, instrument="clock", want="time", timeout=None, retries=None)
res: 8:34:45
